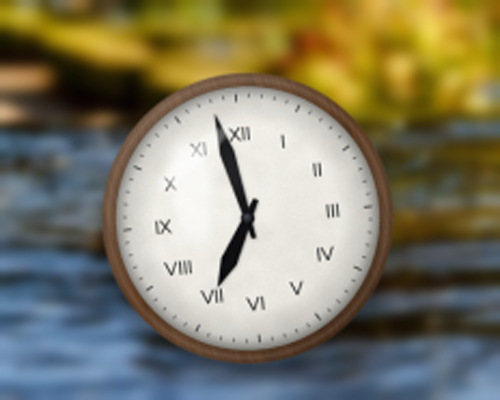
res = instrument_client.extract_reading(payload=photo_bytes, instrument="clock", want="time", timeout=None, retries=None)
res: 6:58
